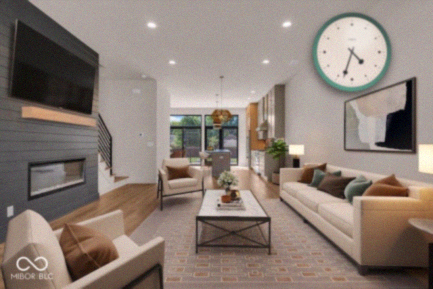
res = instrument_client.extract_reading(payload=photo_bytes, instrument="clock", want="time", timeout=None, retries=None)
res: 4:33
